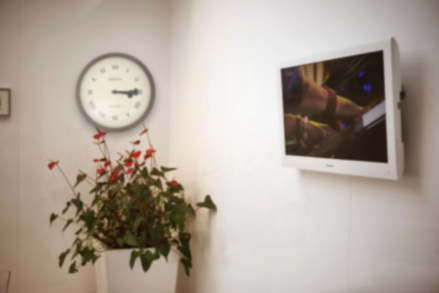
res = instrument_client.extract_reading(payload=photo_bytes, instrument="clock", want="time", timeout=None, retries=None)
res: 3:15
